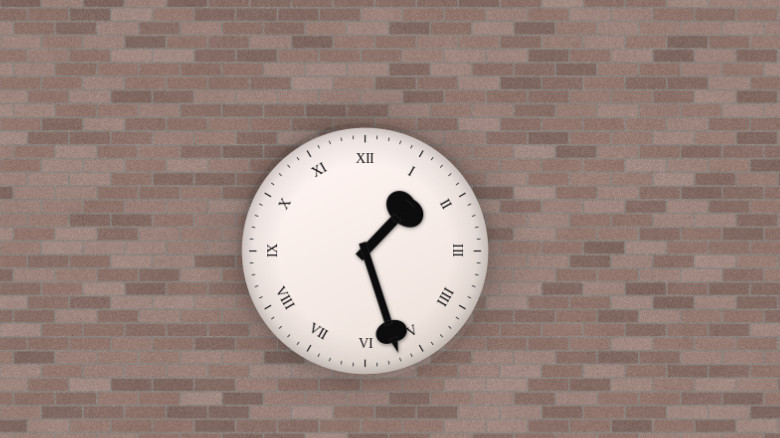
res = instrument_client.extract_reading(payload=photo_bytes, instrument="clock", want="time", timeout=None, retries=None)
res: 1:27
